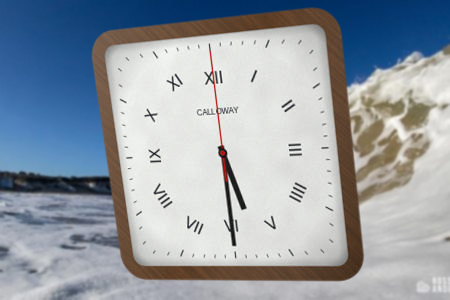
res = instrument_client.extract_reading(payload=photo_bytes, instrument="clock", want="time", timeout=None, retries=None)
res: 5:30:00
